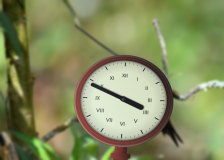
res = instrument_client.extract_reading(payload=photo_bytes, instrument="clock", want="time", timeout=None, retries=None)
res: 3:49
